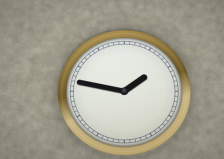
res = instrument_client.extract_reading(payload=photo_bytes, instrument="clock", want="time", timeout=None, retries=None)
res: 1:47
